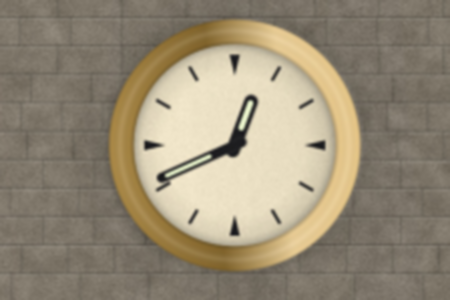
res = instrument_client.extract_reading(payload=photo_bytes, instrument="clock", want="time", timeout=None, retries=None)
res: 12:41
